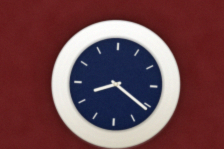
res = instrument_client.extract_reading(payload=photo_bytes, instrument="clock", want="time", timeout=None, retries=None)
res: 8:21
